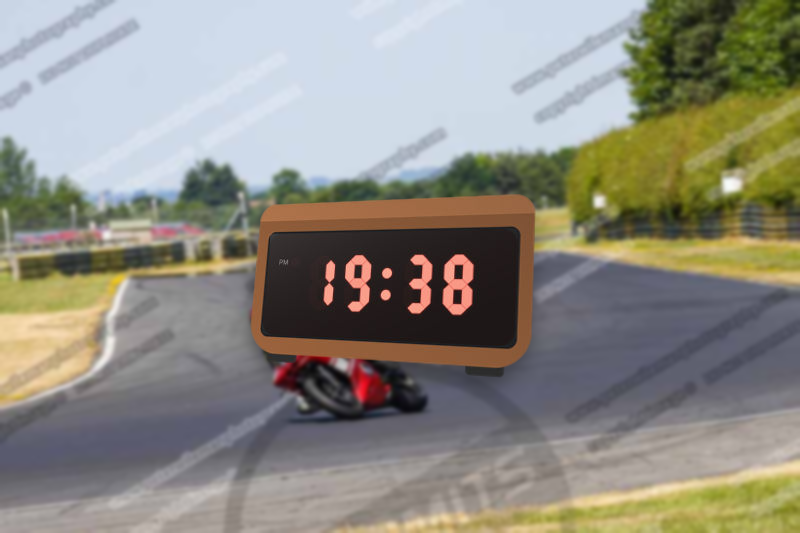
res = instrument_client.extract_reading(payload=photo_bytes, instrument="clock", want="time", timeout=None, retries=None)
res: 19:38
